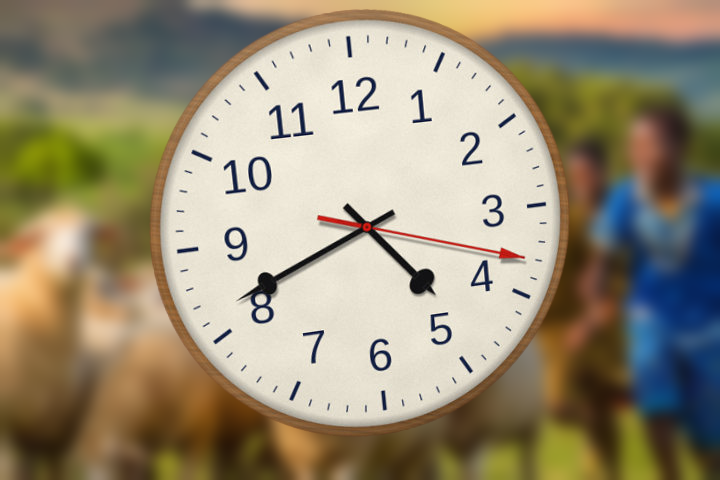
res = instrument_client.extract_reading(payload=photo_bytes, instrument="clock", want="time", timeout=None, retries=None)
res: 4:41:18
